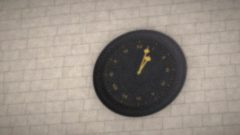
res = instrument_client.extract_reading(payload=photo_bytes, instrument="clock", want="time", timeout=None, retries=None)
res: 1:03
